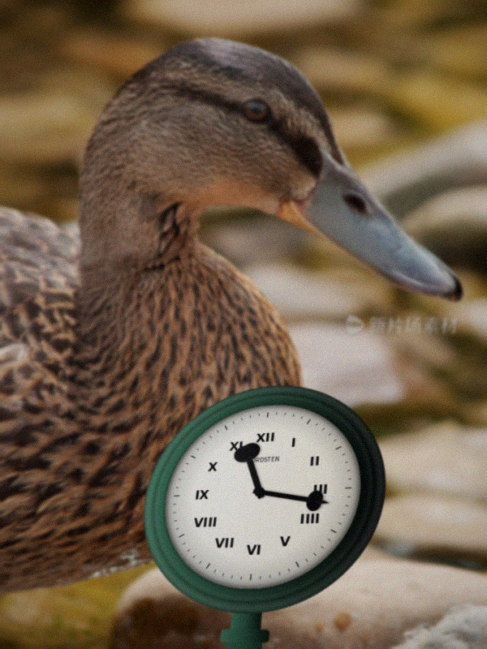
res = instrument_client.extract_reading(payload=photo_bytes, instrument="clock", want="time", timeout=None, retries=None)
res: 11:17
